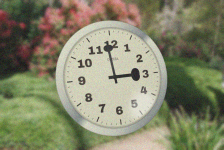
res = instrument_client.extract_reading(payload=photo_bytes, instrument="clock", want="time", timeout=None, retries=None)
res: 2:59
